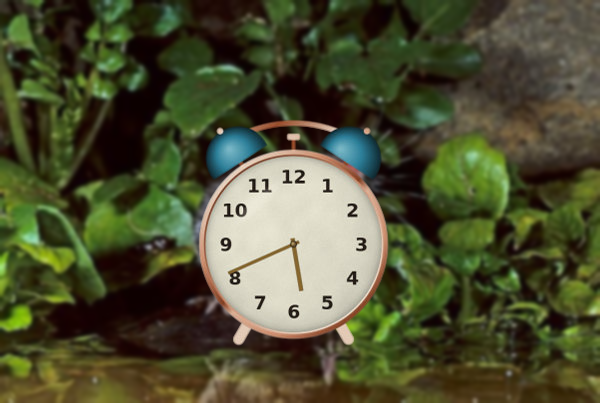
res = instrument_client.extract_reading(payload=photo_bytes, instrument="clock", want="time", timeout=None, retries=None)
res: 5:41
